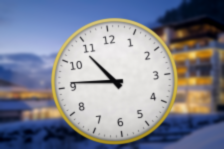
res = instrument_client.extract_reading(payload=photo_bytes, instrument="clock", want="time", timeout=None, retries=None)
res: 10:46
